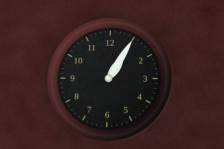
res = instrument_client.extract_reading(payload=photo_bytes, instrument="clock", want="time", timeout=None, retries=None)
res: 1:05
